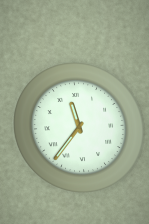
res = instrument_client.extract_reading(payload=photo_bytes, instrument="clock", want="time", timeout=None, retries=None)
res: 11:37
